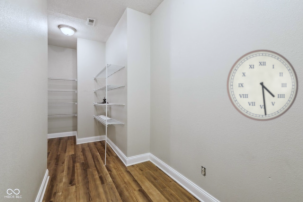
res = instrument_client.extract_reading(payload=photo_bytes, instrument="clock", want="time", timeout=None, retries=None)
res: 4:29
